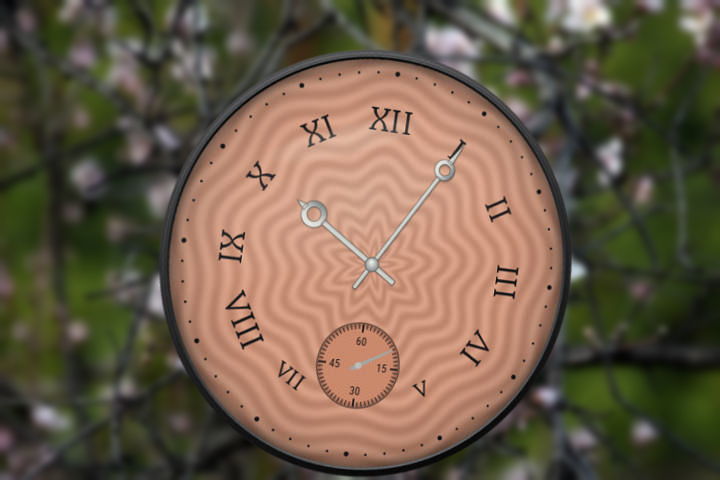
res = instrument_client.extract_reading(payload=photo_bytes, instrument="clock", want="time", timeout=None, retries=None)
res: 10:05:10
